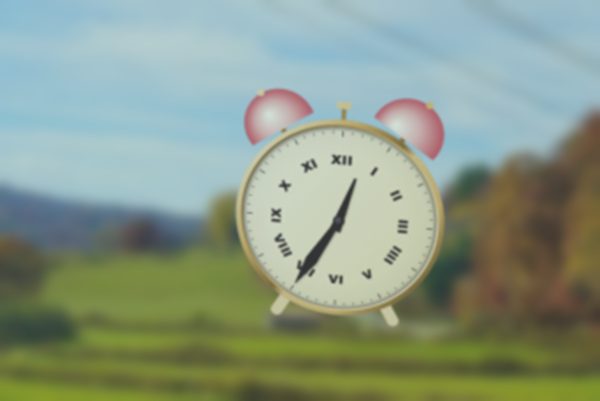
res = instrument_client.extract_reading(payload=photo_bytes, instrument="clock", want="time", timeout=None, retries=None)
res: 12:35
